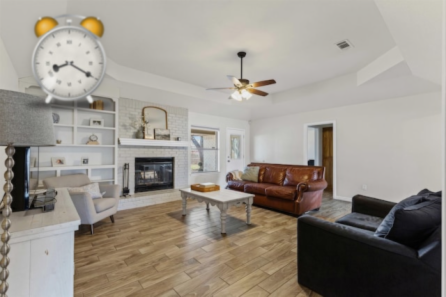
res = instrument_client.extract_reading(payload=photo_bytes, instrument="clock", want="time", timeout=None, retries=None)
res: 8:20
